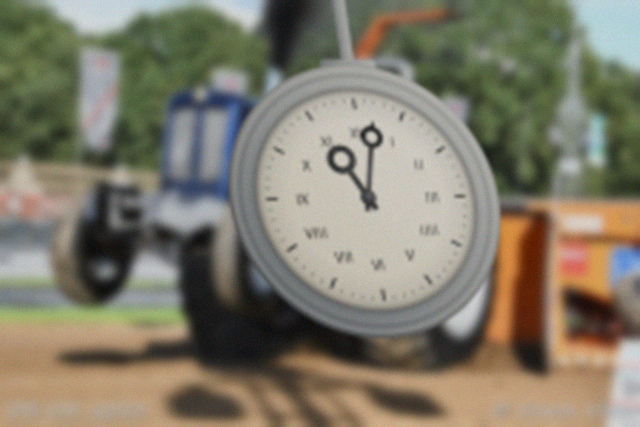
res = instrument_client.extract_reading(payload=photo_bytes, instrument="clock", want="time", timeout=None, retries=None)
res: 11:02
